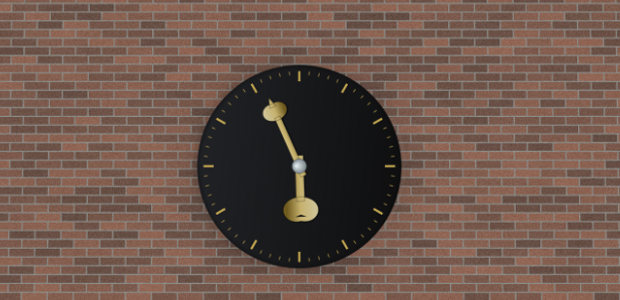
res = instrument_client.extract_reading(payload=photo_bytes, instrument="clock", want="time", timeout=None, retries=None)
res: 5:56
